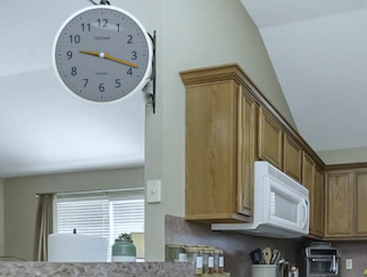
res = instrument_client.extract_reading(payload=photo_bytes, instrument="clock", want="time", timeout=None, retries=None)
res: 9:18
